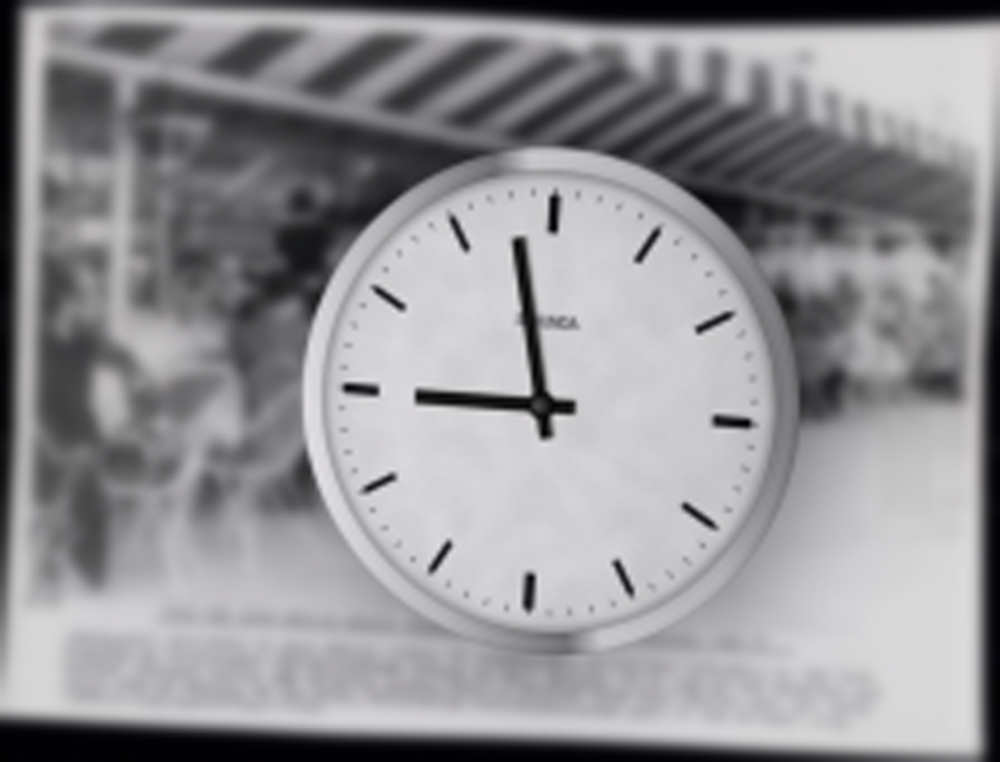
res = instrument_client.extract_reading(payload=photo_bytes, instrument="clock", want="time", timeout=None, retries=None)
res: 8:58
